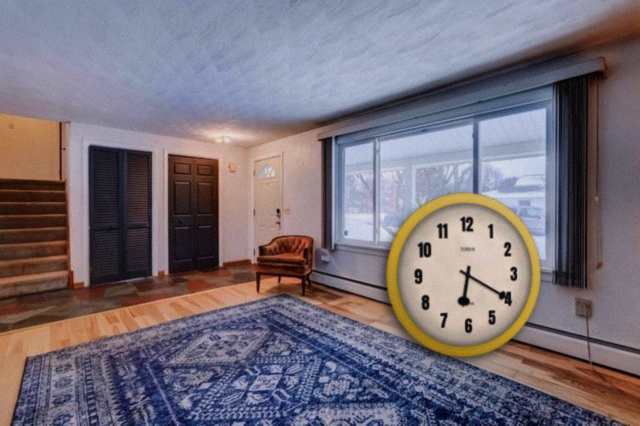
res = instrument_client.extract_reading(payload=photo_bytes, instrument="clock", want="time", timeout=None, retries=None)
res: 6:20
